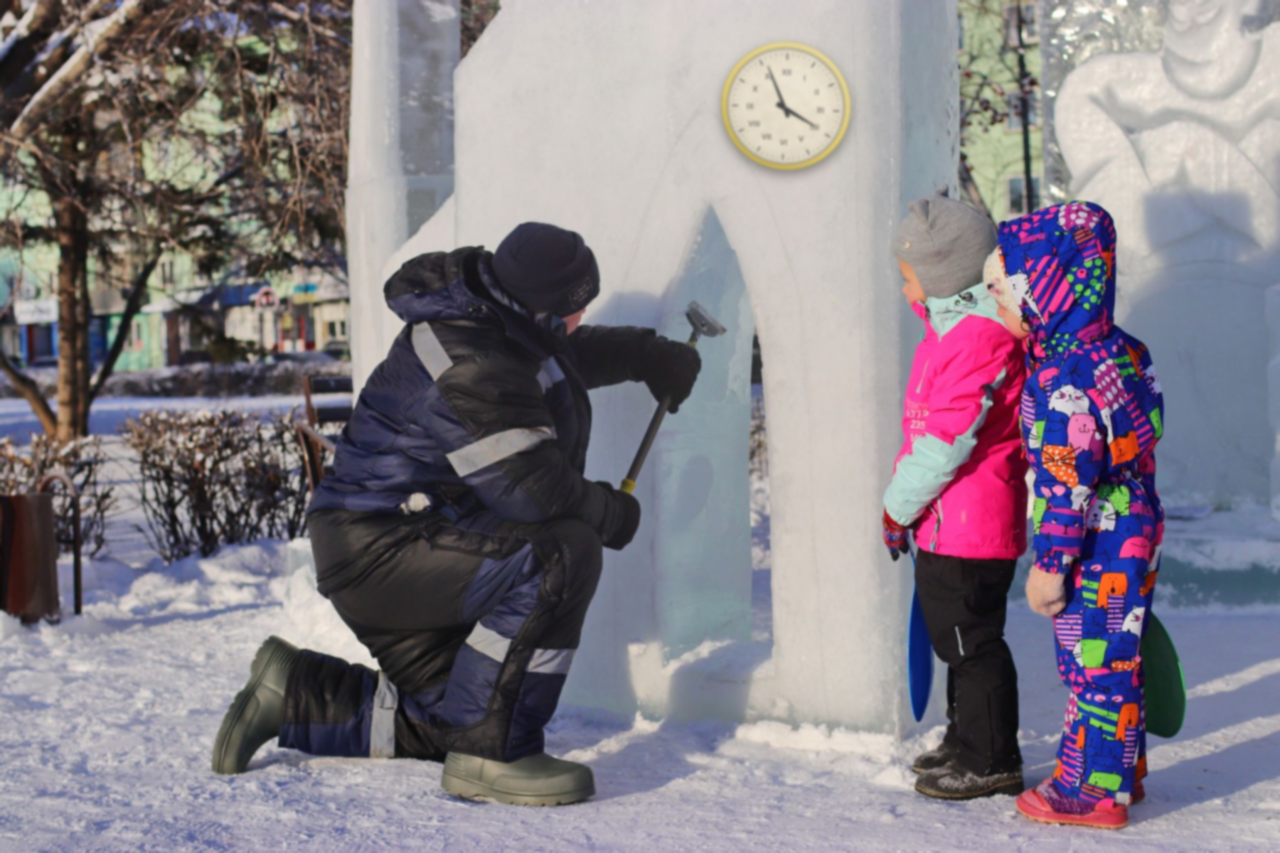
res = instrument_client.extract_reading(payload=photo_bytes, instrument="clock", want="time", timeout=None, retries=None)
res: 3:56
